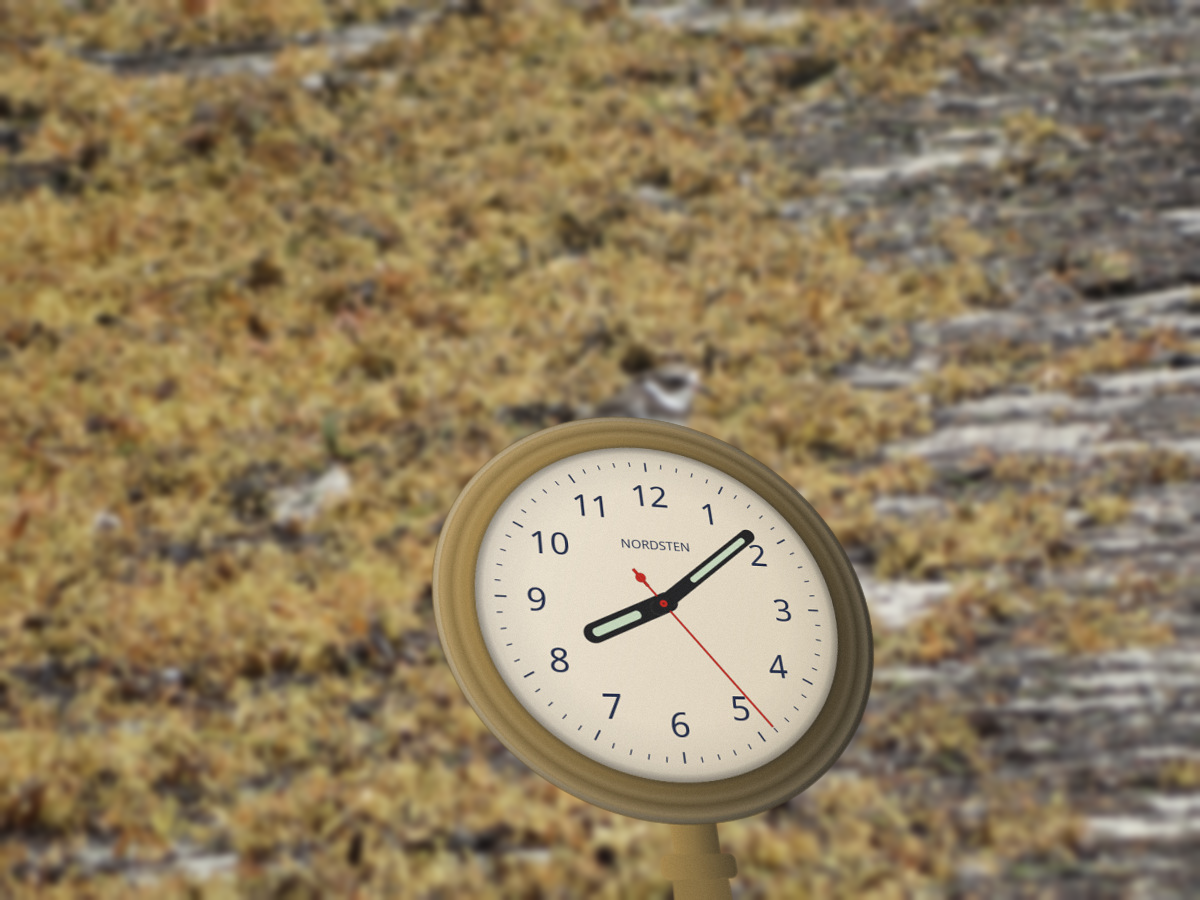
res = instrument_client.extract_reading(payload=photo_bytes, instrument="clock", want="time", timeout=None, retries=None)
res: 8:08:24
